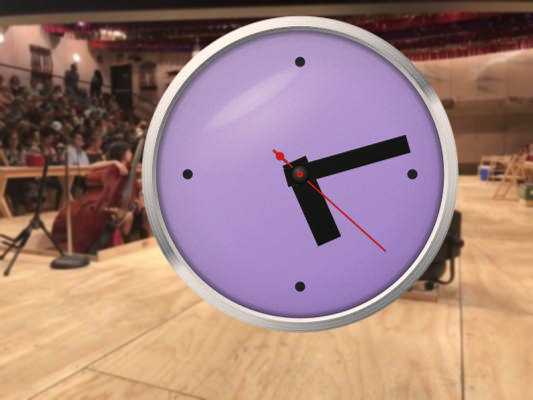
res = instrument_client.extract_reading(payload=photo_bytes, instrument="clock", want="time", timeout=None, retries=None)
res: 5:12:22
